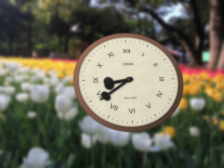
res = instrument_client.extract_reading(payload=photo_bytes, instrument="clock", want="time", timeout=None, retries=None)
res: 8:39
